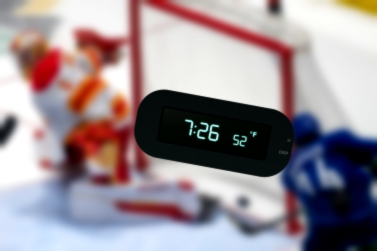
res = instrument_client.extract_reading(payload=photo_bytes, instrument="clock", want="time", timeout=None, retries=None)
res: 7:26
